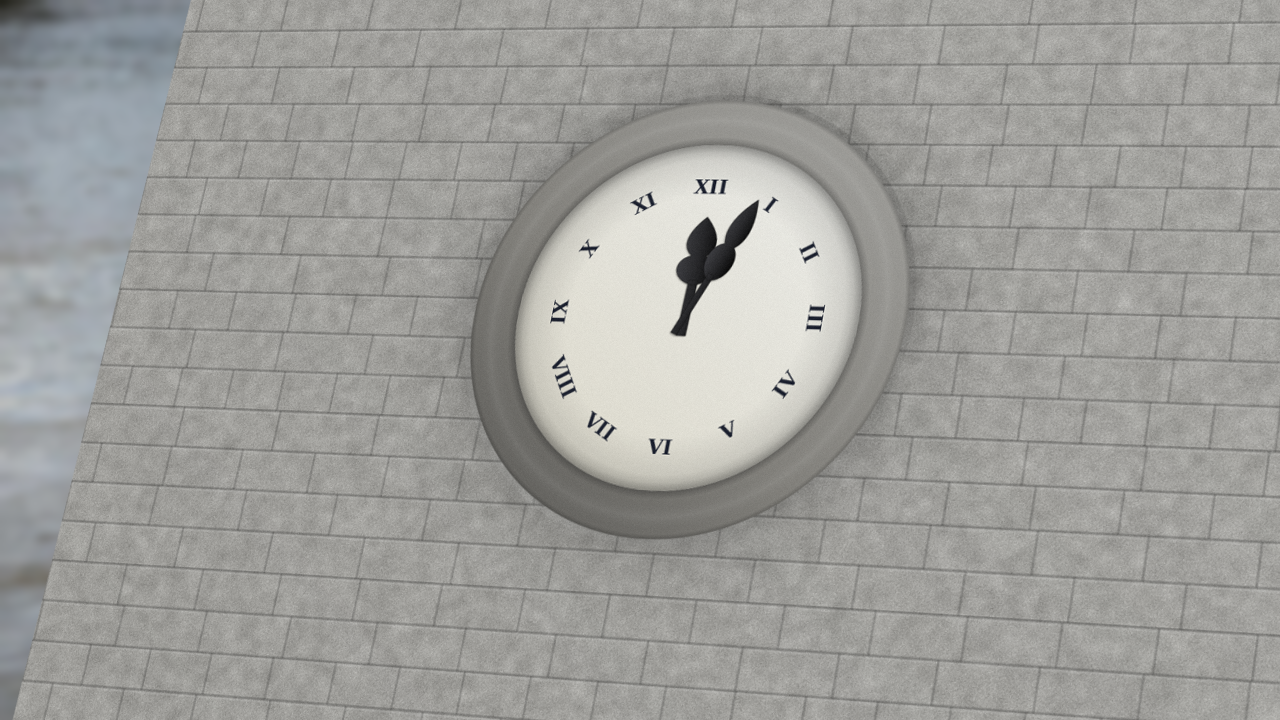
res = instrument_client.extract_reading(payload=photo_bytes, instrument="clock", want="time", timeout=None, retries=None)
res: 12:04
